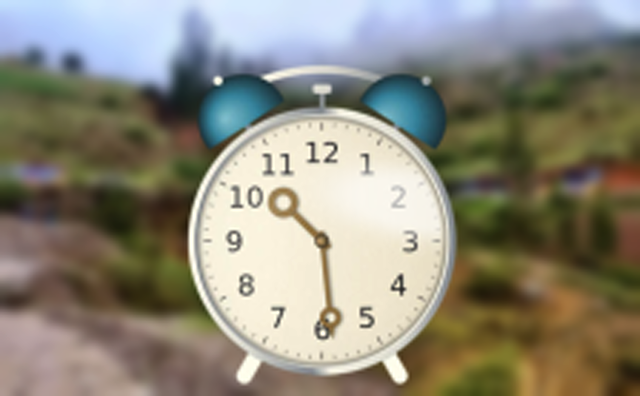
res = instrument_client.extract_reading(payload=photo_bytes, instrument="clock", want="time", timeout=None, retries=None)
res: 10:29
